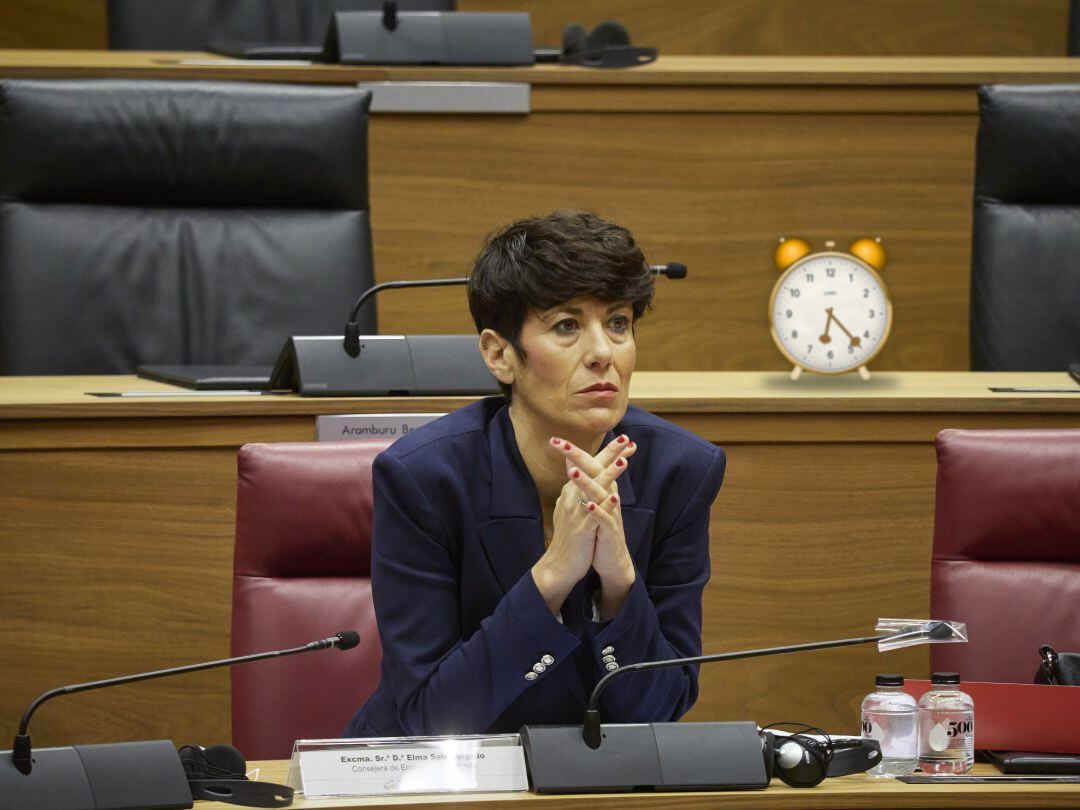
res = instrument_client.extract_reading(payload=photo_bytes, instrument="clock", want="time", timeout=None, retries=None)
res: 6:23
